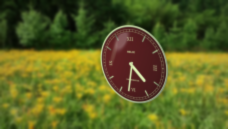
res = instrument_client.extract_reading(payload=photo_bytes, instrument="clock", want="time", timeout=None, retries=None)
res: 4:32
